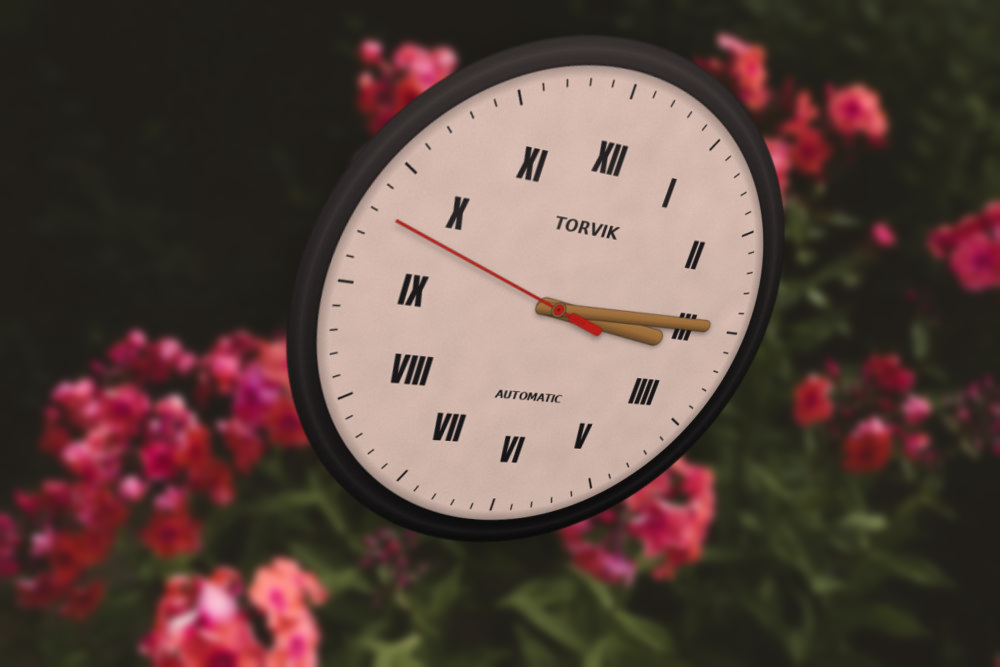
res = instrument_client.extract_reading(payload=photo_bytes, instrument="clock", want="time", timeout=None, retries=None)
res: 3:14:48
